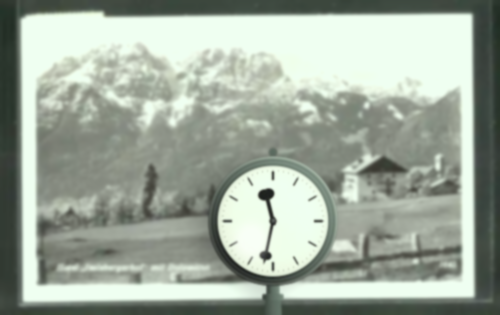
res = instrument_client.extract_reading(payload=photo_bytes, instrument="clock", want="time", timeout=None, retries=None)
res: 11:32
